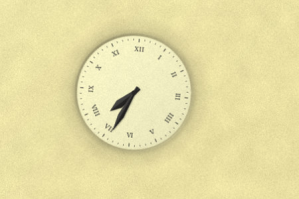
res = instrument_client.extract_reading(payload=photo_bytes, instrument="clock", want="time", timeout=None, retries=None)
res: 7:34
